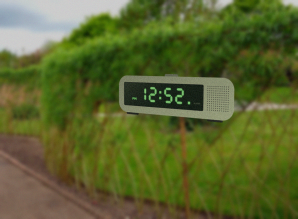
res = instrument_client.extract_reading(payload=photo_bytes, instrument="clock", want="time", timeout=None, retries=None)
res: 12:52
